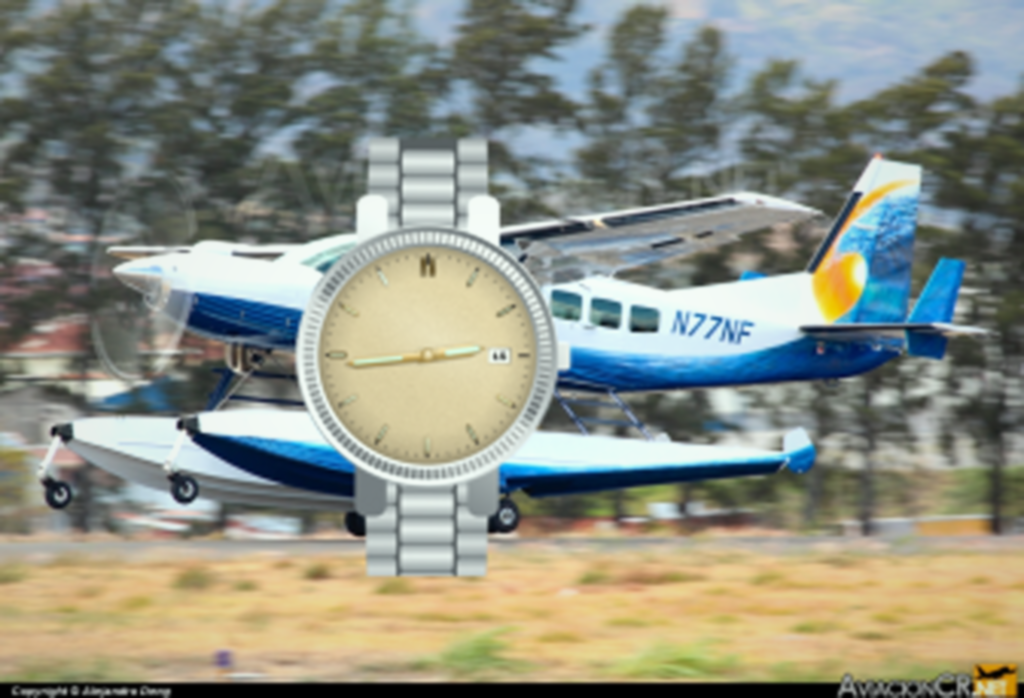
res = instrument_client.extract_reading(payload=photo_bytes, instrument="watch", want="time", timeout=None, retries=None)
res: 2:44
